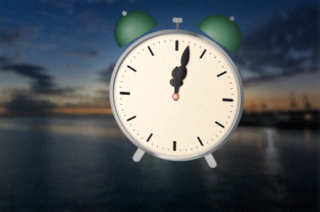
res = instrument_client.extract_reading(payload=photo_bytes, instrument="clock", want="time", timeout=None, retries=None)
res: 12:02
